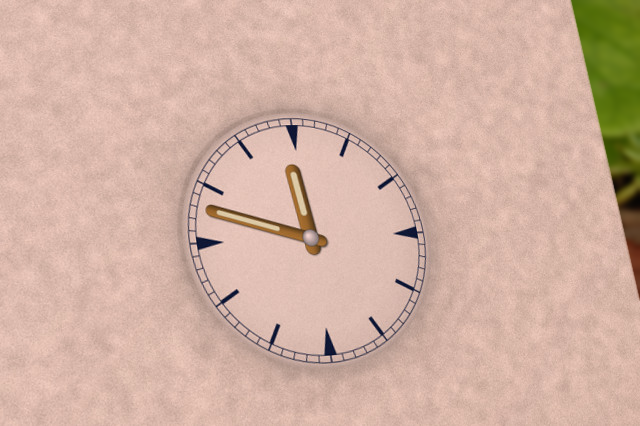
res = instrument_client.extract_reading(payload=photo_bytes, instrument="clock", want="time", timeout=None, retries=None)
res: 11:48
